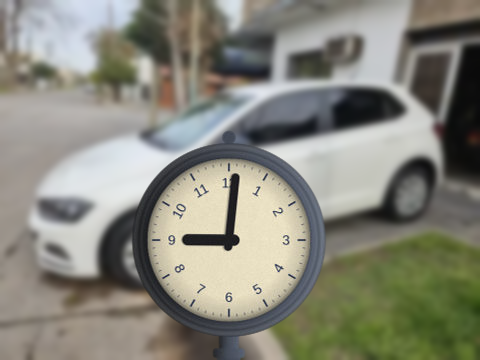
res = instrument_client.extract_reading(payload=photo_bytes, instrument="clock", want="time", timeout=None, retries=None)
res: 9:01
